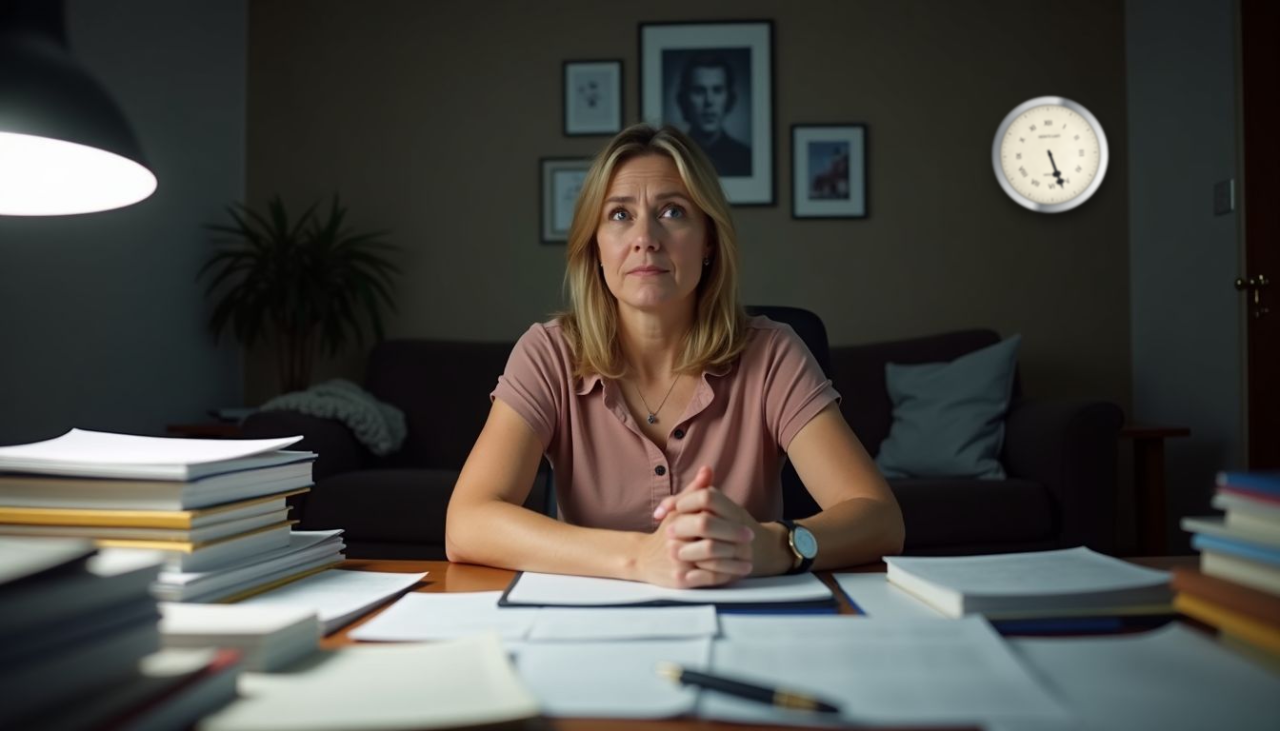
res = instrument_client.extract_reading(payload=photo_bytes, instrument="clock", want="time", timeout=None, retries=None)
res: 5:27
